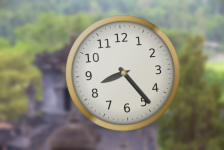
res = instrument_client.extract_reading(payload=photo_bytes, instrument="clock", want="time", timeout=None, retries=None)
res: 8:24
